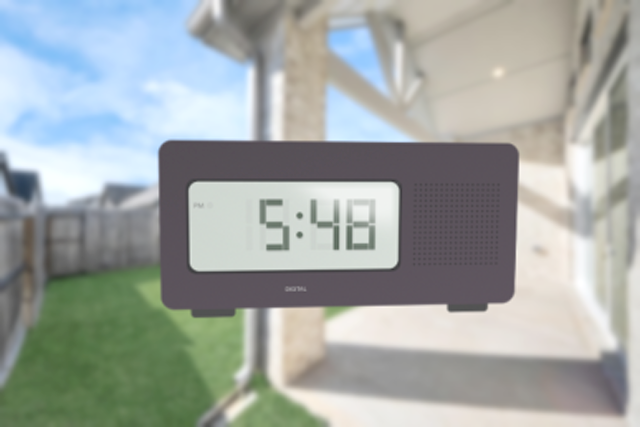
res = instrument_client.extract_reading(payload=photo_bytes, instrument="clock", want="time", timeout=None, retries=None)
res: 5:48
